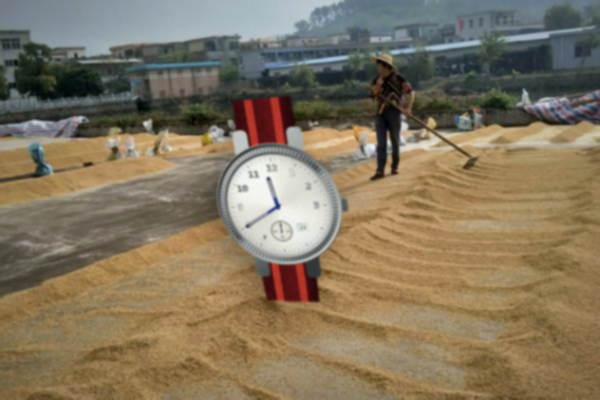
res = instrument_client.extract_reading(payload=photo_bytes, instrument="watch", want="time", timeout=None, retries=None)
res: 11:40
